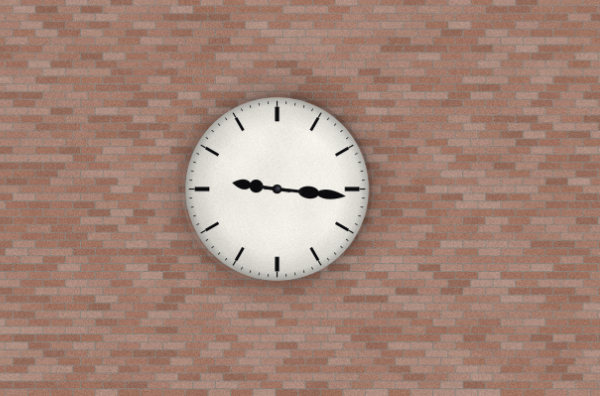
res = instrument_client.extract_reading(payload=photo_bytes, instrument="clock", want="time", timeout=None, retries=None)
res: 9:16
